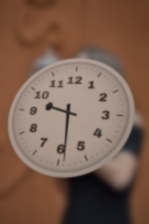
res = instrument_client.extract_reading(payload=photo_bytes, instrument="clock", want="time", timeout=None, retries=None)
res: 9:29
